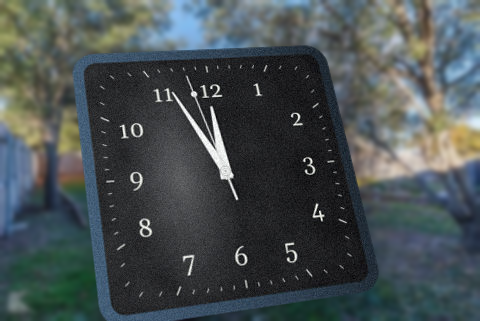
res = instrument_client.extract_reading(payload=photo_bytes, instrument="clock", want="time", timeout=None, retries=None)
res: 11:55:58
